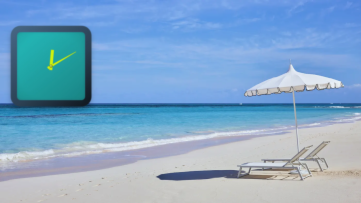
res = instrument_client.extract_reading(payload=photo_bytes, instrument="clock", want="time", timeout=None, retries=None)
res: 12:10
